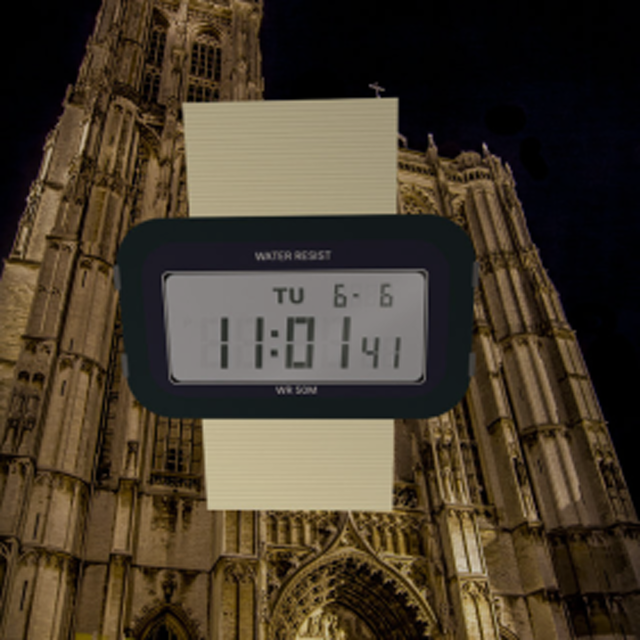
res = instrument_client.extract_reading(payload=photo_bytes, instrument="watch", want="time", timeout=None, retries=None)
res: 11:01:41
